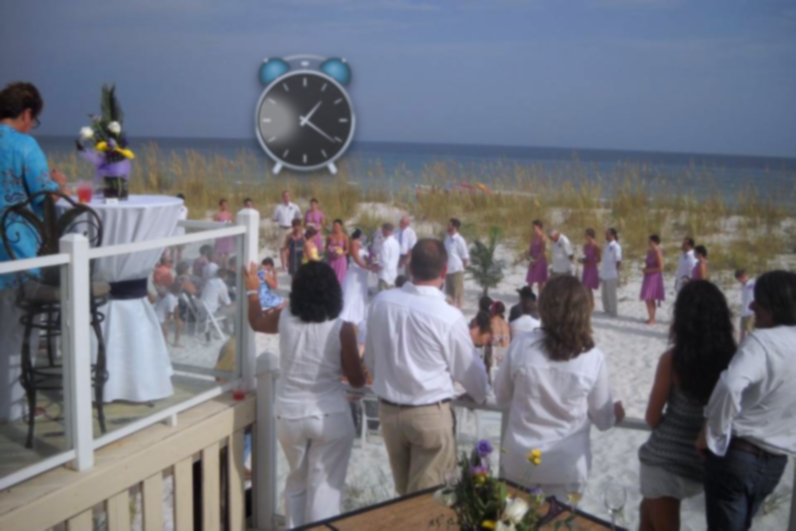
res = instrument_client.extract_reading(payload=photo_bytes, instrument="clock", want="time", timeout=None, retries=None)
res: 1:21
